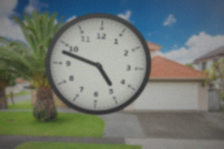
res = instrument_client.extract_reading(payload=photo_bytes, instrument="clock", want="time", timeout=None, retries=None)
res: 4:48
